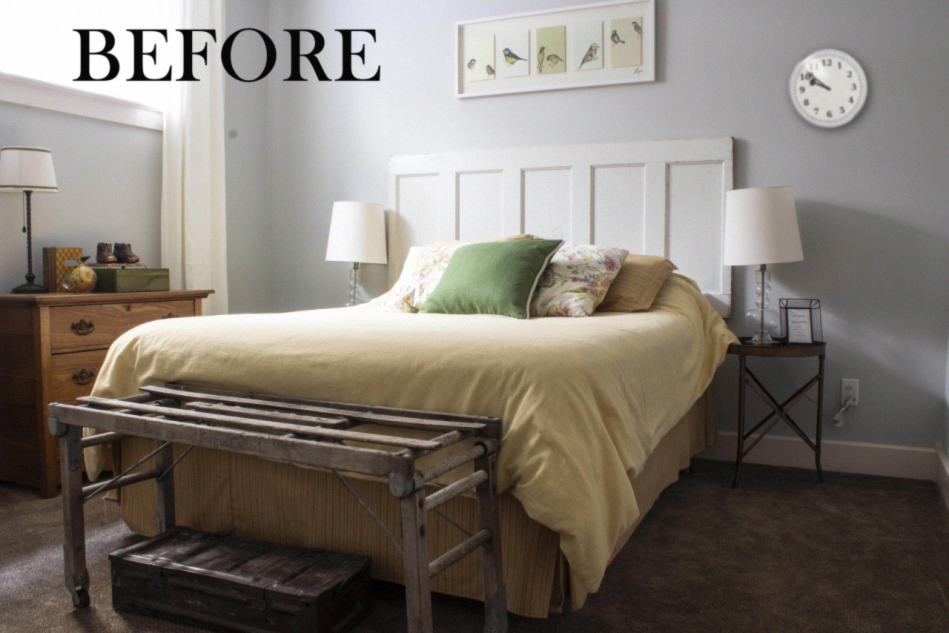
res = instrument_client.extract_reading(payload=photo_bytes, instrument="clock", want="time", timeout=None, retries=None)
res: 9:52
